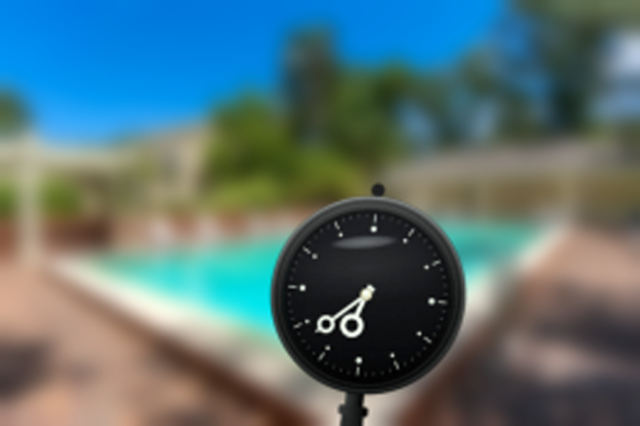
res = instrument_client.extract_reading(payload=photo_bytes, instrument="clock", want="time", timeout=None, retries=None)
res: 6:38
